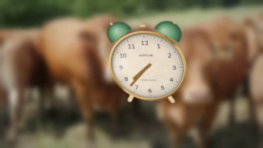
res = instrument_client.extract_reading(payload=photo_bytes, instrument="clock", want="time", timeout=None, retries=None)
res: 7:37
